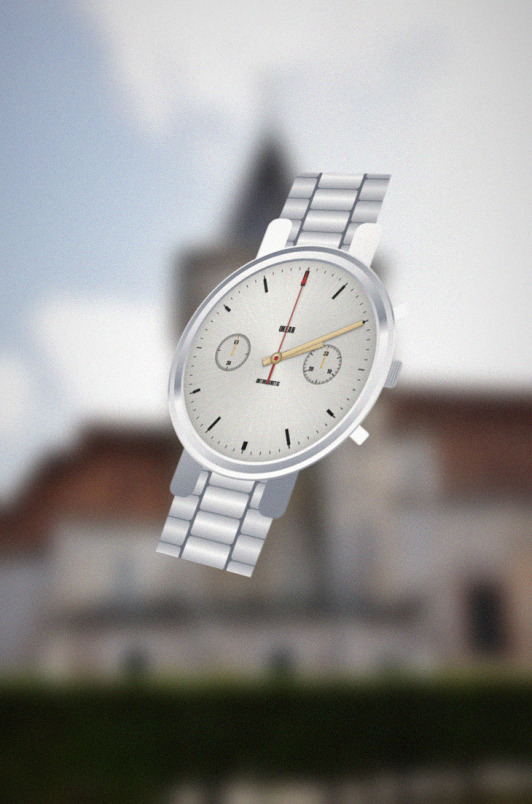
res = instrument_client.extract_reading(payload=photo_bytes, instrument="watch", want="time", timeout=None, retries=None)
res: 2:10
